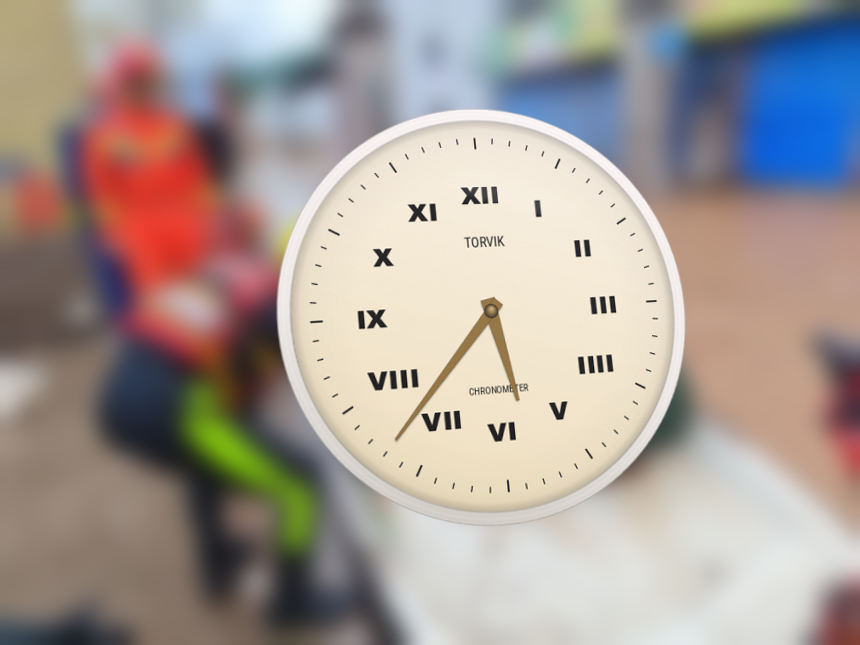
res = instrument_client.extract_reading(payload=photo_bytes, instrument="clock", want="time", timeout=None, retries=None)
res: 5:37
